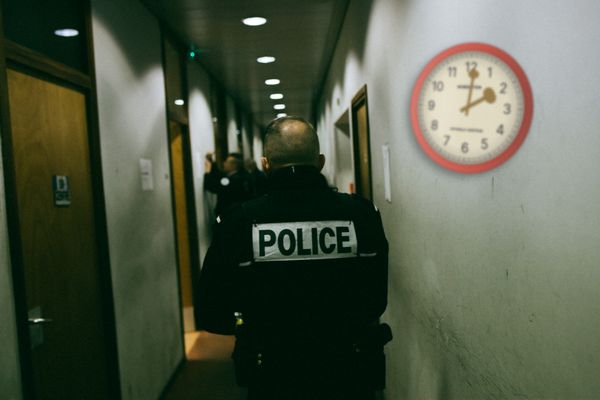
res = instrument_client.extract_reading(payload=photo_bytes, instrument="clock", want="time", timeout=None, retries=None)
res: 2:01
